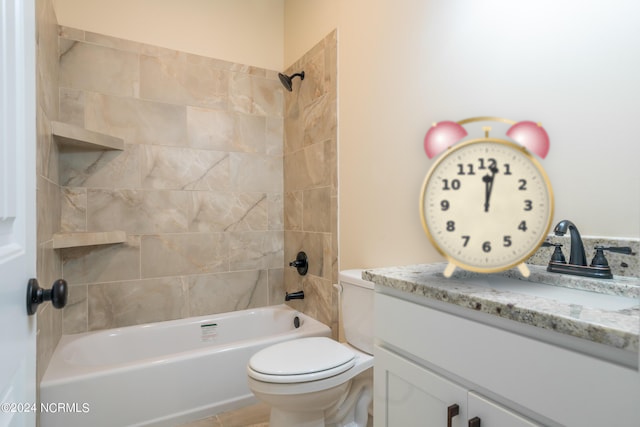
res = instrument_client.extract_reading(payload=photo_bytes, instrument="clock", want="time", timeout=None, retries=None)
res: 12:02
